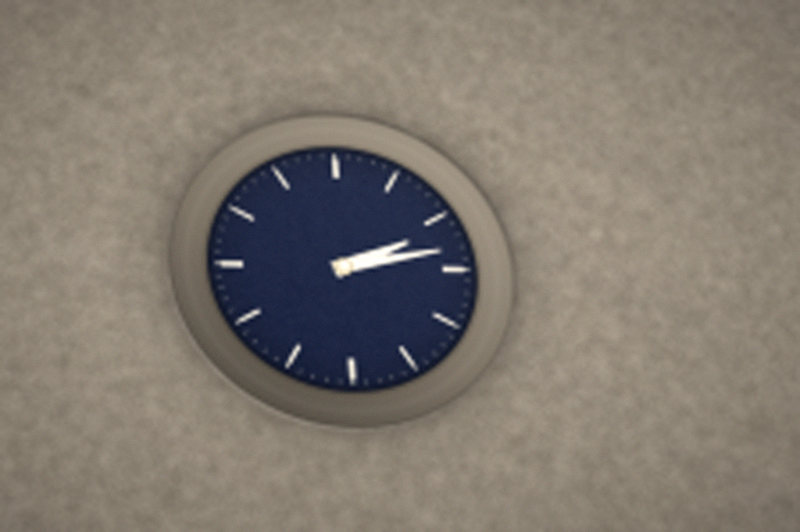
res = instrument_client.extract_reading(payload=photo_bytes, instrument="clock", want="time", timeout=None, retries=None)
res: 2:13
